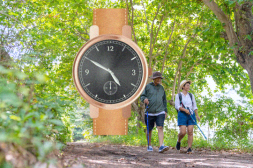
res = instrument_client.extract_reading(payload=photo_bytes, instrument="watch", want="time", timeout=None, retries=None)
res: 4:50
